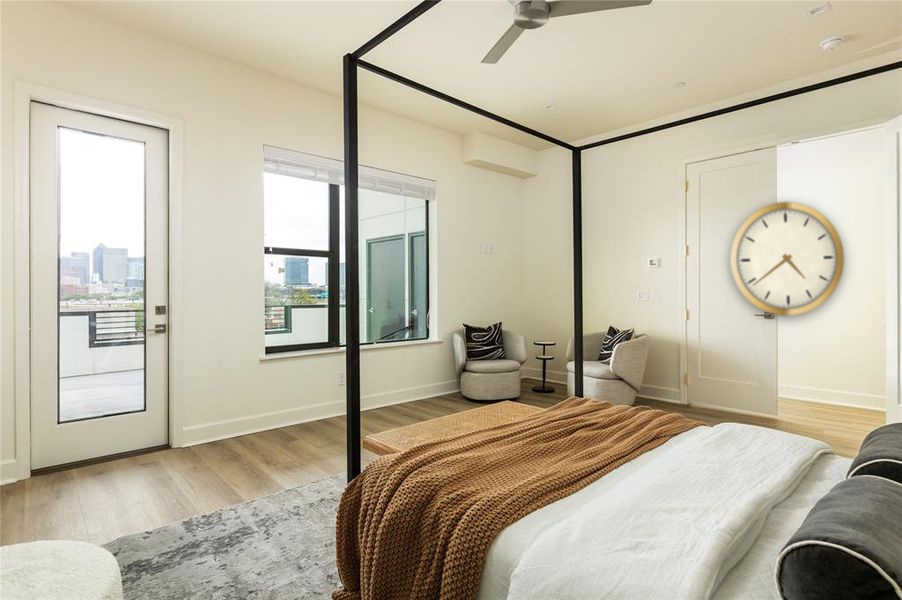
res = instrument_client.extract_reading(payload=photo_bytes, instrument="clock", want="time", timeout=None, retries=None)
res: 4:39
